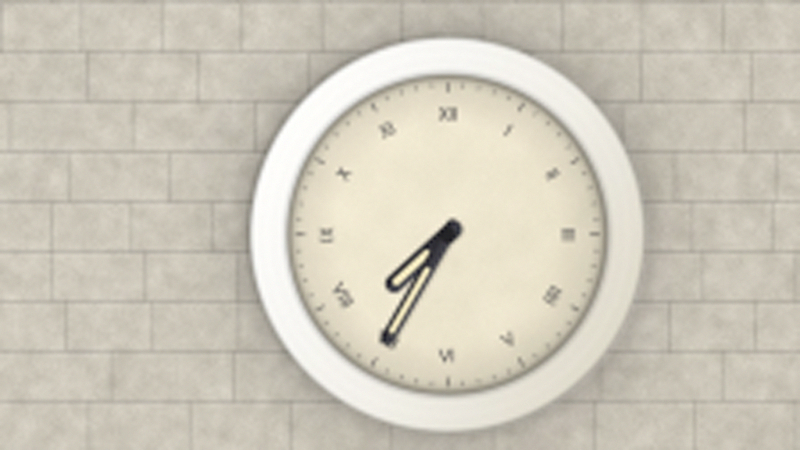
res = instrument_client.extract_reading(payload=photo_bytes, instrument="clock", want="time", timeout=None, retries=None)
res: 7:35
